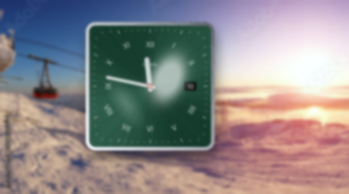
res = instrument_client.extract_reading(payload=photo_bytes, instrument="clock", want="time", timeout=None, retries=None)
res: 11:47
